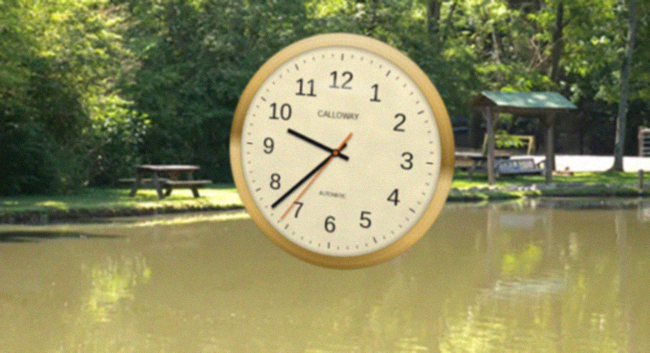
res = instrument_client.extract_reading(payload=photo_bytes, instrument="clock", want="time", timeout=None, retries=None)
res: 9:37:36
